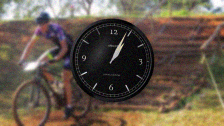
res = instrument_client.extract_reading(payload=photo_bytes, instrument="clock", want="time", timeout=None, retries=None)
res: 1:04
